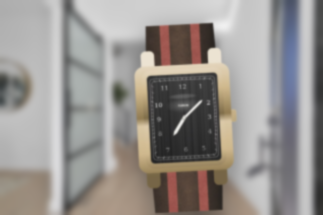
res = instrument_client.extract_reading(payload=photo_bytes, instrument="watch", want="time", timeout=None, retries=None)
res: 7:08
